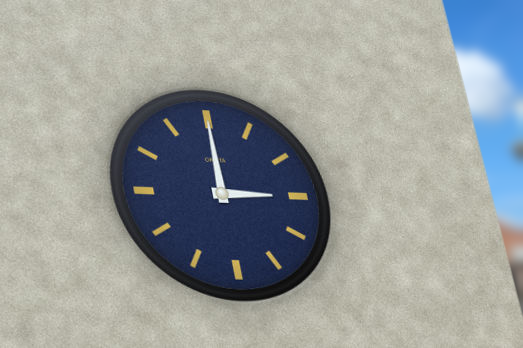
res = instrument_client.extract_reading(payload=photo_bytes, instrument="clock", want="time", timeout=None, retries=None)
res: 3:00
